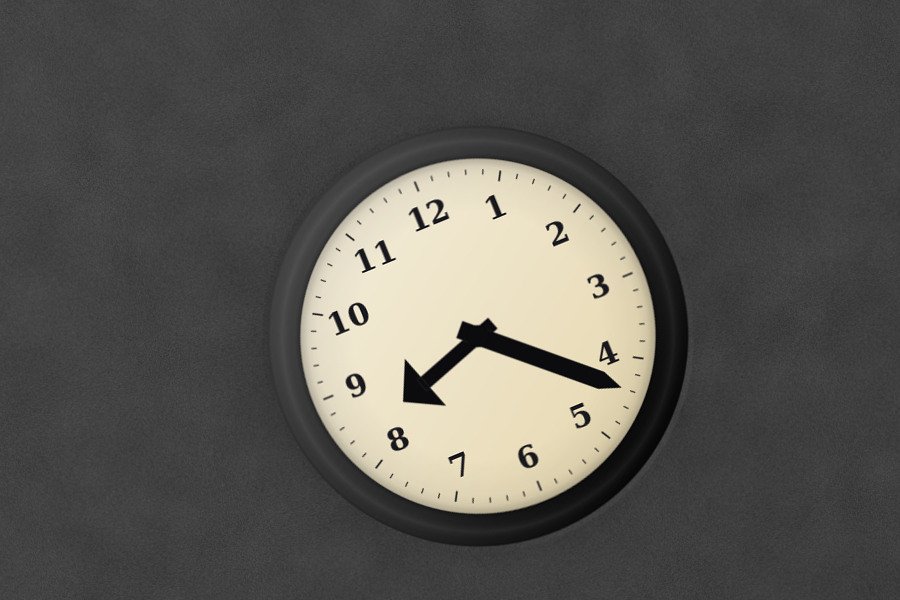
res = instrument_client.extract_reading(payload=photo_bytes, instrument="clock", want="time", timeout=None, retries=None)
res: 8:22
